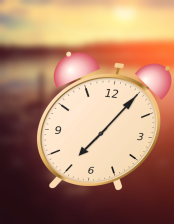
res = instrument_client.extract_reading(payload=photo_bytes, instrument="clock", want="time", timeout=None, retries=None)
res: 7:05
